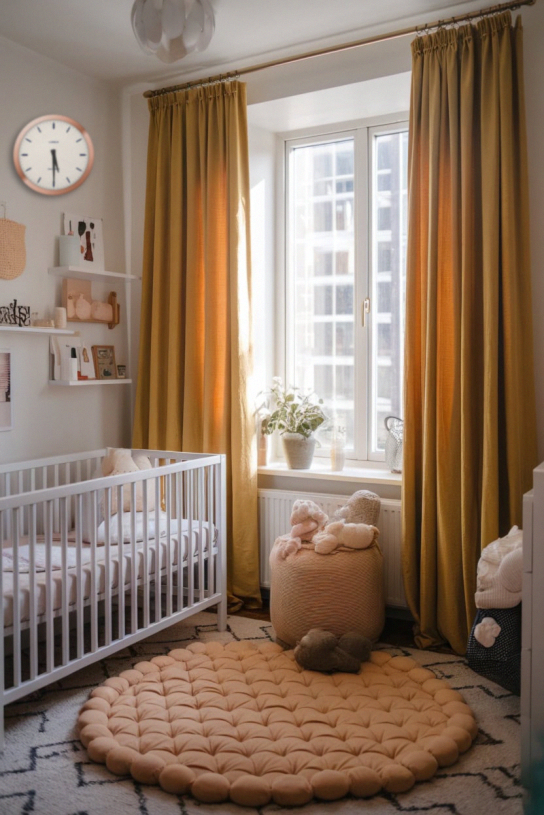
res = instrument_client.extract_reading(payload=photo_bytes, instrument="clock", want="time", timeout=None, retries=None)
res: 5:30
